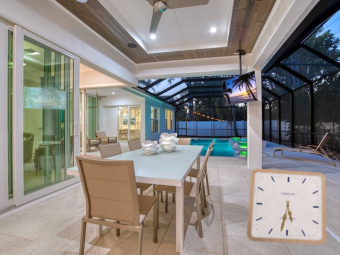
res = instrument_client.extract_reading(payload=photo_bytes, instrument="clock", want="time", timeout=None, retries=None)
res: 5:32
